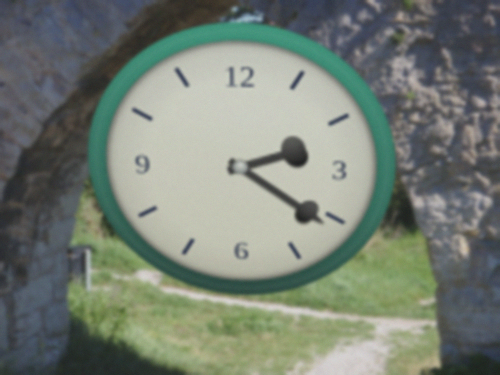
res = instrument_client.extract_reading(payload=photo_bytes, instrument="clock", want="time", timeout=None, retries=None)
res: 2:21
